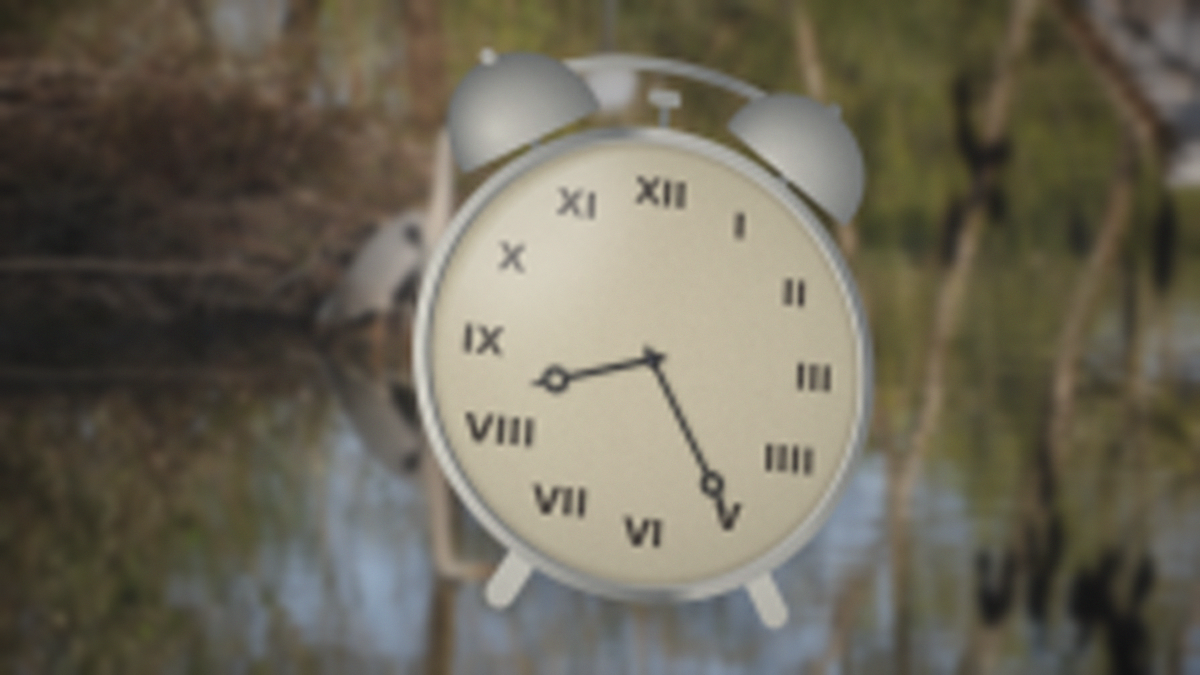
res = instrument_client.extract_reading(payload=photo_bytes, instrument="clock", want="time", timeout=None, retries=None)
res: 8:25
